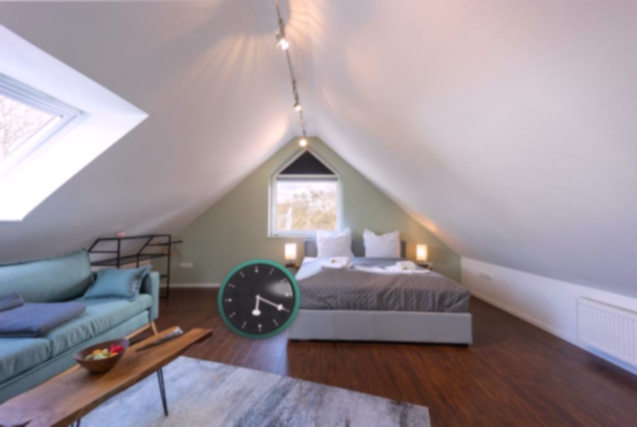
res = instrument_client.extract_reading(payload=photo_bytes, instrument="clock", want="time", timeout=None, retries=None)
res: 6:20
